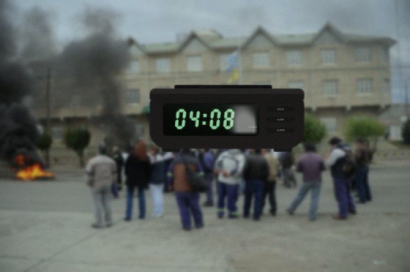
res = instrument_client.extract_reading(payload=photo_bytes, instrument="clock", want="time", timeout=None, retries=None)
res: 4:08
